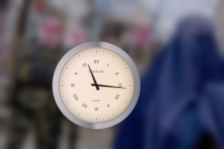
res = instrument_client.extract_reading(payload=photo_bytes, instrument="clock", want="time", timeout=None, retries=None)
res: 11:16
